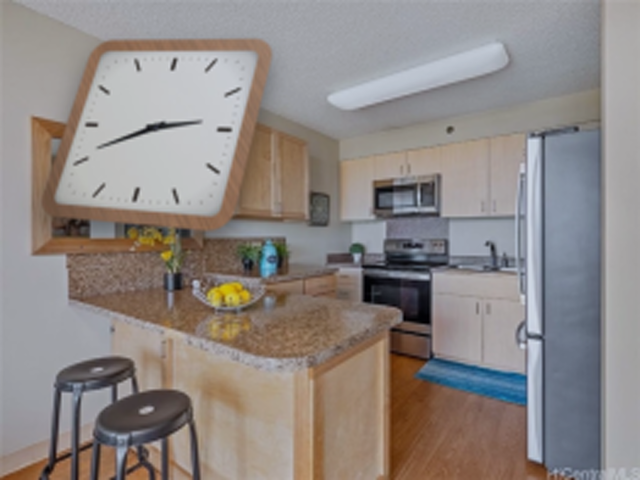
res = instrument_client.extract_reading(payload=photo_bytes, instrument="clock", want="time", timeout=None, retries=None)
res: 2:41
